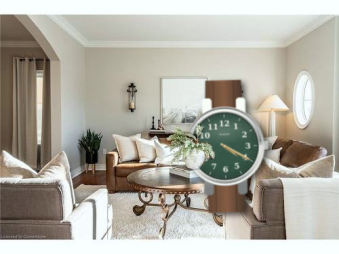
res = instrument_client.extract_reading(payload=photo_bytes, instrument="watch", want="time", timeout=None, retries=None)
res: 4:20
